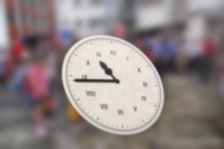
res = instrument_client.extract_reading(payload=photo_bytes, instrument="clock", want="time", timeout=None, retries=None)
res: 10:44
